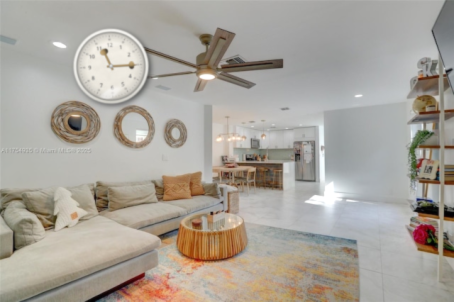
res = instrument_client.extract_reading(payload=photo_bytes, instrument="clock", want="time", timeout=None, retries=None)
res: 11:15
